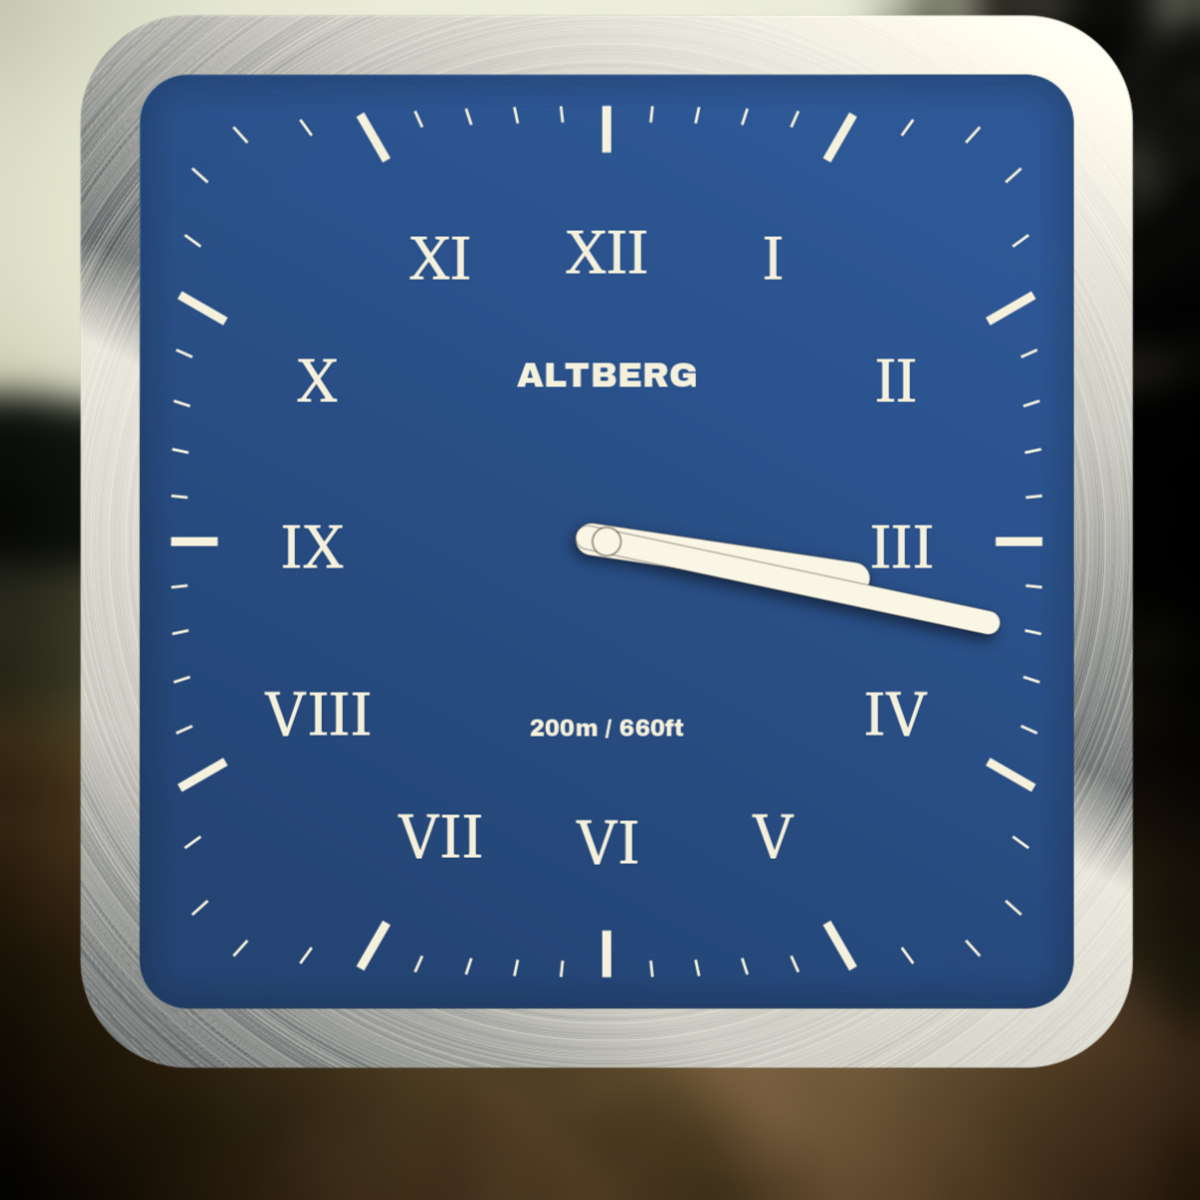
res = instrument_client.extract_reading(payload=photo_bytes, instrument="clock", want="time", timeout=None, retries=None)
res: 3:17
